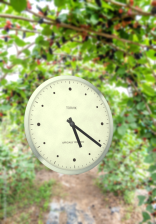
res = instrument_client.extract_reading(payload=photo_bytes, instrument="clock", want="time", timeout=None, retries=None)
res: 5:21
